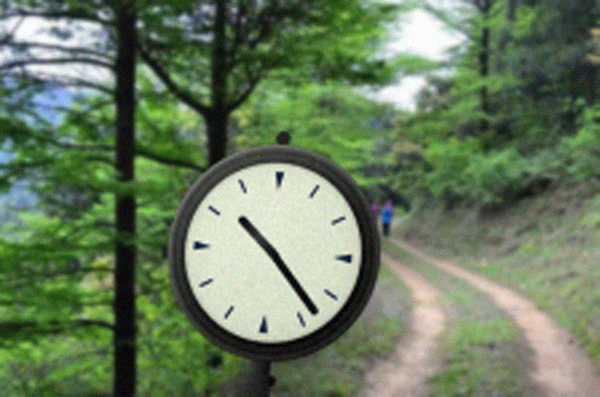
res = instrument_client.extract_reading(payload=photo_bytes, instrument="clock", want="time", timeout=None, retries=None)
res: 10:23
